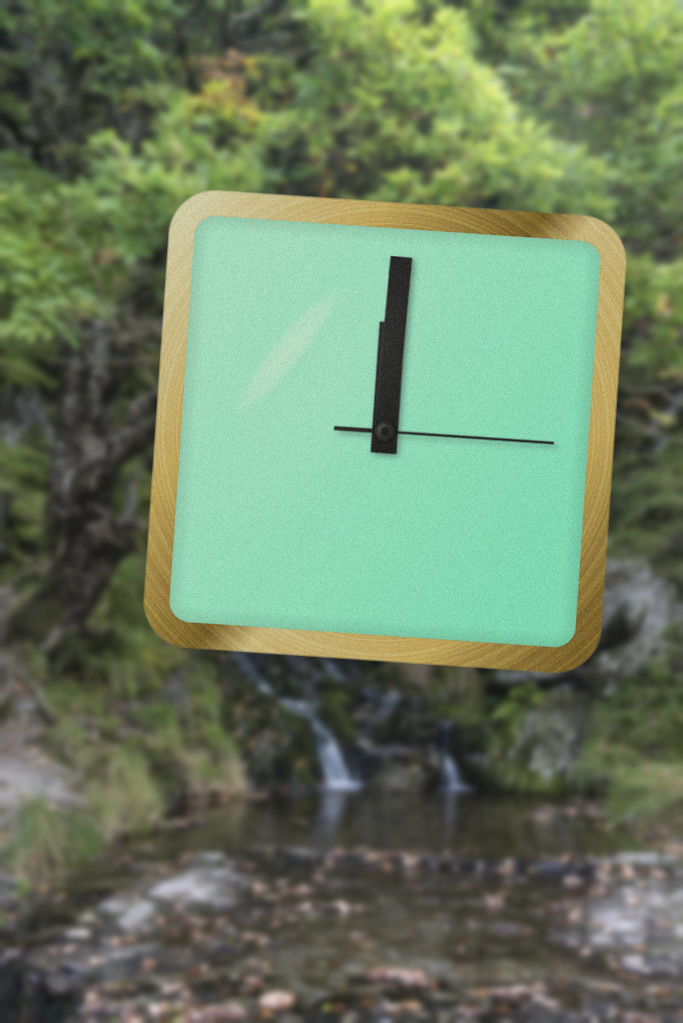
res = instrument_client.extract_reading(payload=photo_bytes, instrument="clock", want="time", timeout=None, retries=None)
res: 12:00:15
